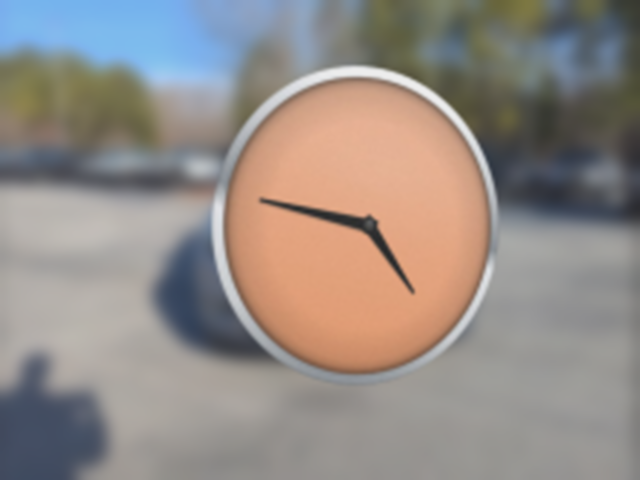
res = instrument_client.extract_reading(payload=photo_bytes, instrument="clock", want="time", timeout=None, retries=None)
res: 4:47
